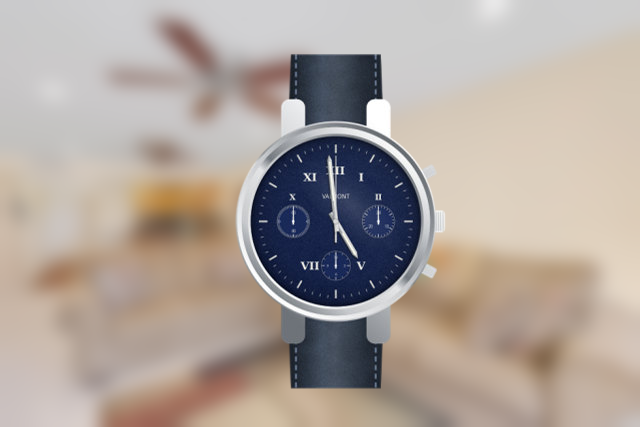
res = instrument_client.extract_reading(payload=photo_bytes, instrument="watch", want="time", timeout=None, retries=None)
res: 4:59
